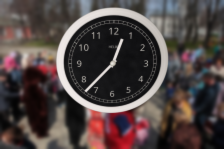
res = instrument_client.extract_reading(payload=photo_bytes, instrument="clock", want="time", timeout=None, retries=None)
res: 12:37
